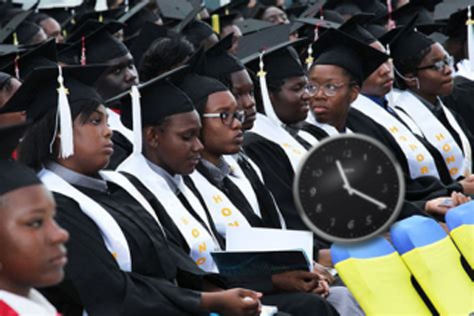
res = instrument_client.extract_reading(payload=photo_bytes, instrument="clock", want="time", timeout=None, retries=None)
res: 11:20
